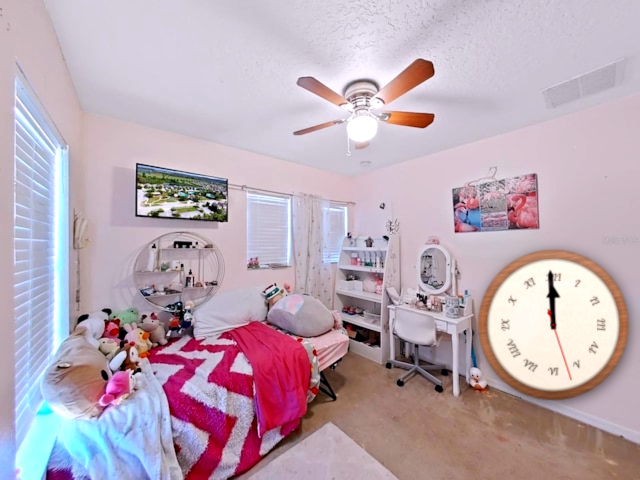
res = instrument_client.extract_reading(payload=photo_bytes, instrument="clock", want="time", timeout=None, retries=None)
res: 11:59:27
